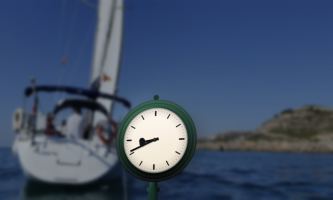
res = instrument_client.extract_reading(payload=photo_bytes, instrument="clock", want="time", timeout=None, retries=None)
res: 8:41
